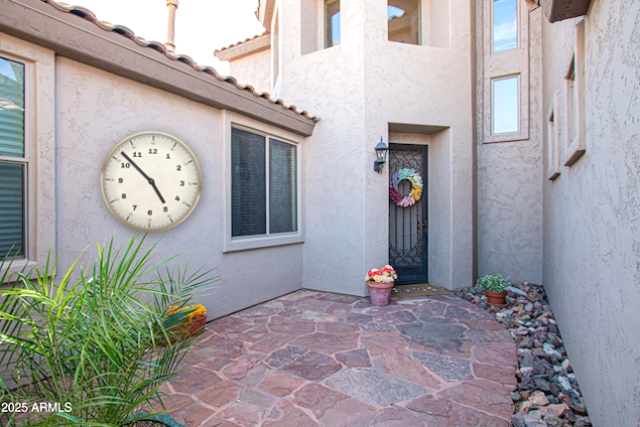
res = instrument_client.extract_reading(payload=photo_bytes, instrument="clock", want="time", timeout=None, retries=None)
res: 4:52
